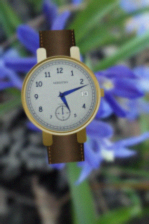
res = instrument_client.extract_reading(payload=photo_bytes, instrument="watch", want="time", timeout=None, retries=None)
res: 5:12
